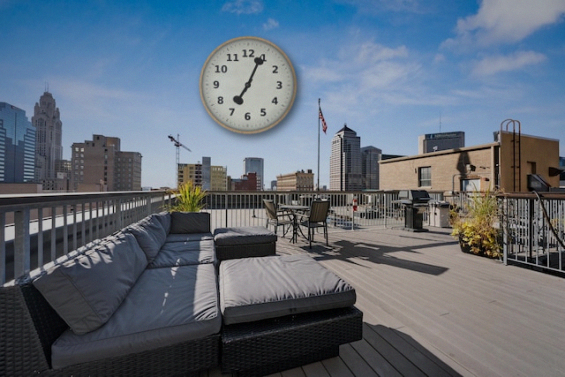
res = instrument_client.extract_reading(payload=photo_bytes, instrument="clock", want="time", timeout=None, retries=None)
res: 7:04
